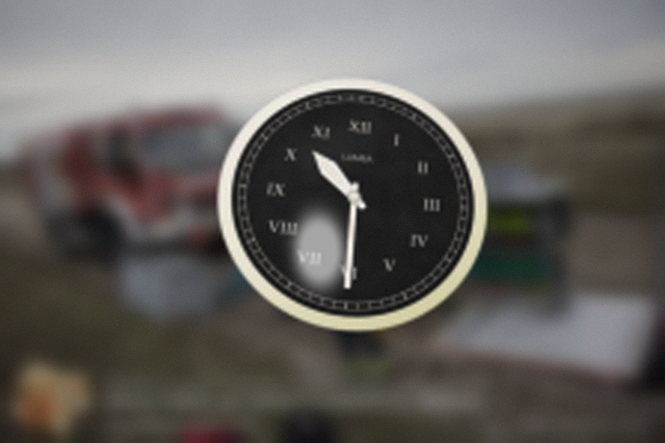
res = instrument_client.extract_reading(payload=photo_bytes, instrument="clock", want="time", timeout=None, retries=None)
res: 10:30
